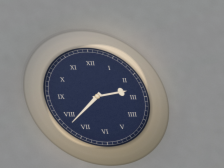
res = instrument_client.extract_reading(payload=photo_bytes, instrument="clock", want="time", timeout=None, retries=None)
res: 2:38
